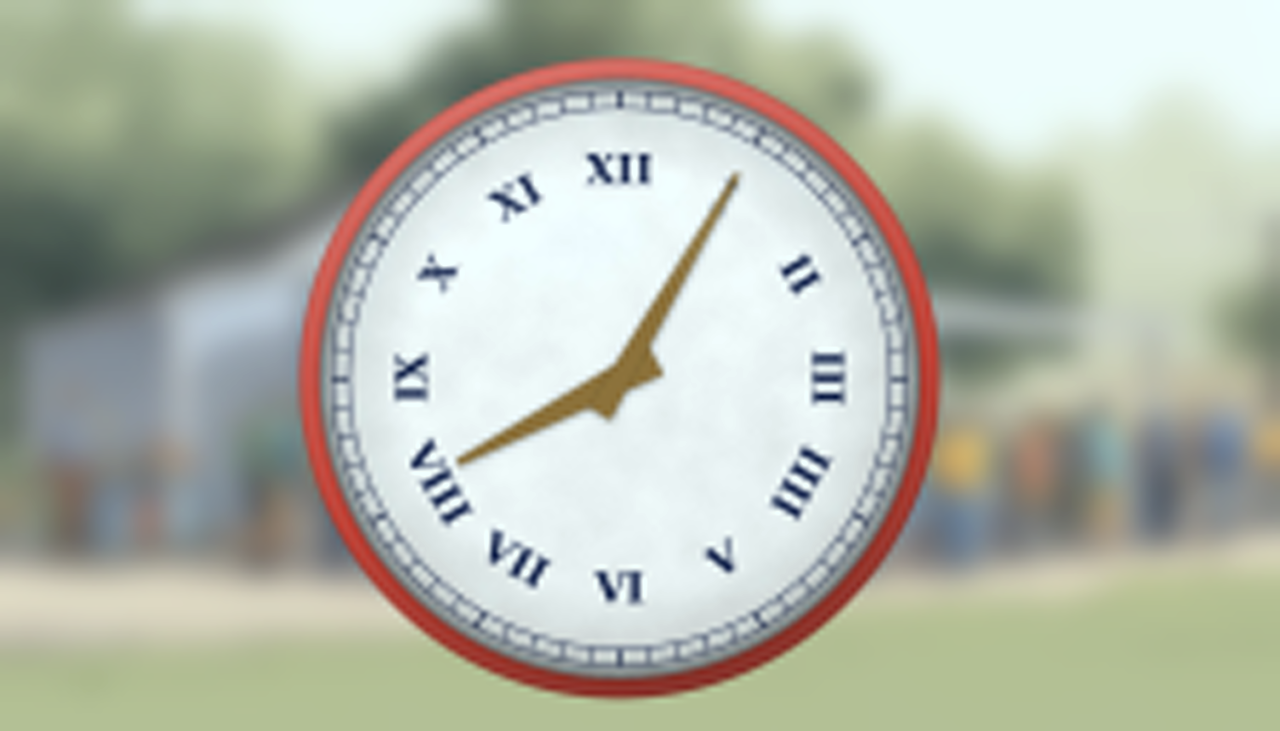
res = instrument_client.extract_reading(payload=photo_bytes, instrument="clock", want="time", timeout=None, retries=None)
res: 8:05
